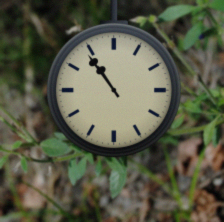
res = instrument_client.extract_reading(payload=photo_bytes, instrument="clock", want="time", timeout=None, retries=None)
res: 10:54
